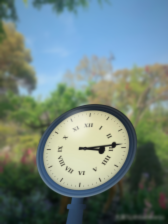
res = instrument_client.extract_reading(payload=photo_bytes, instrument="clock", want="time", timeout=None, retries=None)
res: 3:14
